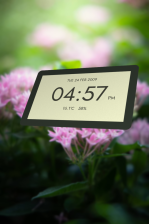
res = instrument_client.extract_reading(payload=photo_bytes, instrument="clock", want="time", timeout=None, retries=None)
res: 4:57
